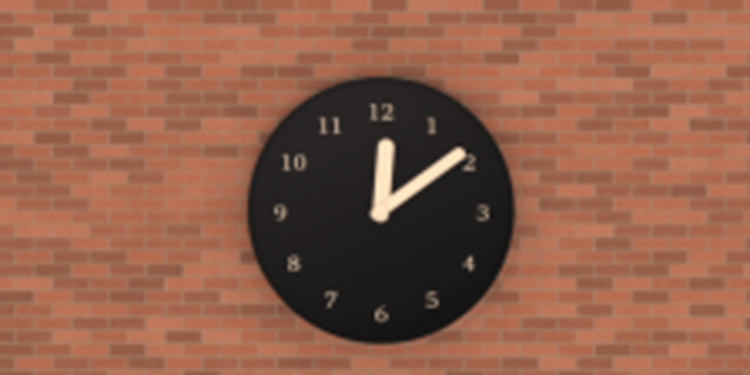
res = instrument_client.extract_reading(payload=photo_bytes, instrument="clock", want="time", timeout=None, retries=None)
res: 12:09
